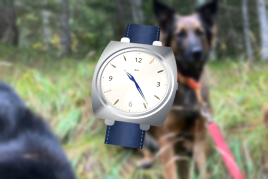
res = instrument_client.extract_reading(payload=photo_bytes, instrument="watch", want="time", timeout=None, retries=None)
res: 10:24
